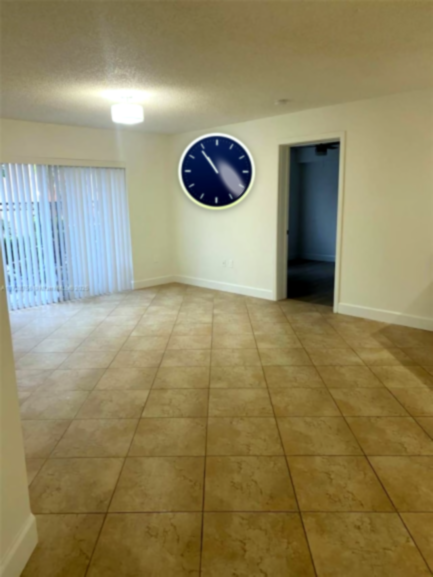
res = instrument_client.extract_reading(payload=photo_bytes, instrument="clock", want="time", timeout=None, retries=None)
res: 10:54
